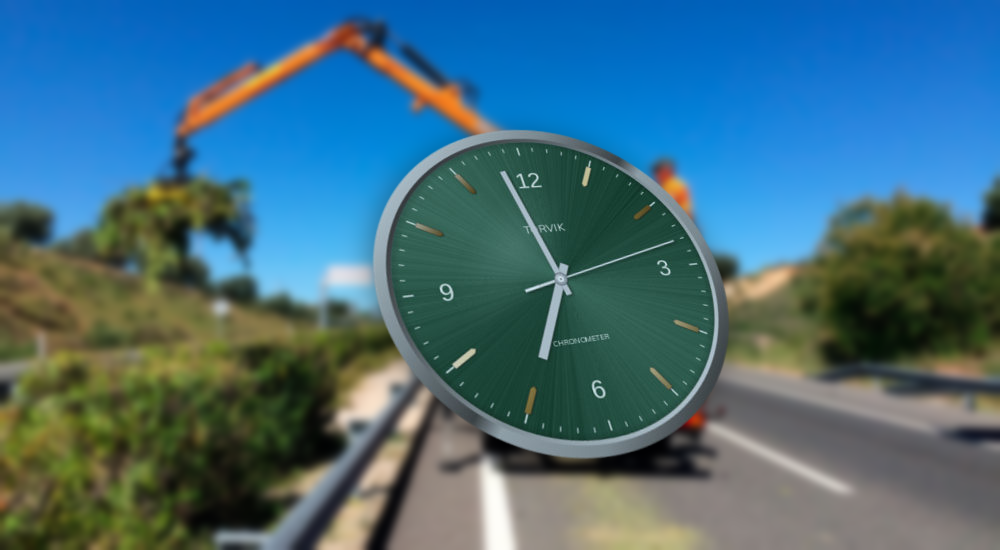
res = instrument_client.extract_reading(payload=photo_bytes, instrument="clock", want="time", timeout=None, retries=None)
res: 6:58:13
